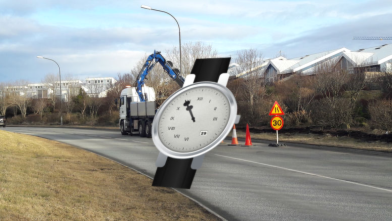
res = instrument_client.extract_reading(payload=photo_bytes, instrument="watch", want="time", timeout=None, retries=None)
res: 10:54
